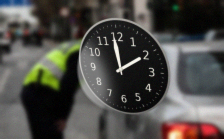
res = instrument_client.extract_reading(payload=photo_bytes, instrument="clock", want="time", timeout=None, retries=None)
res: 1:59
